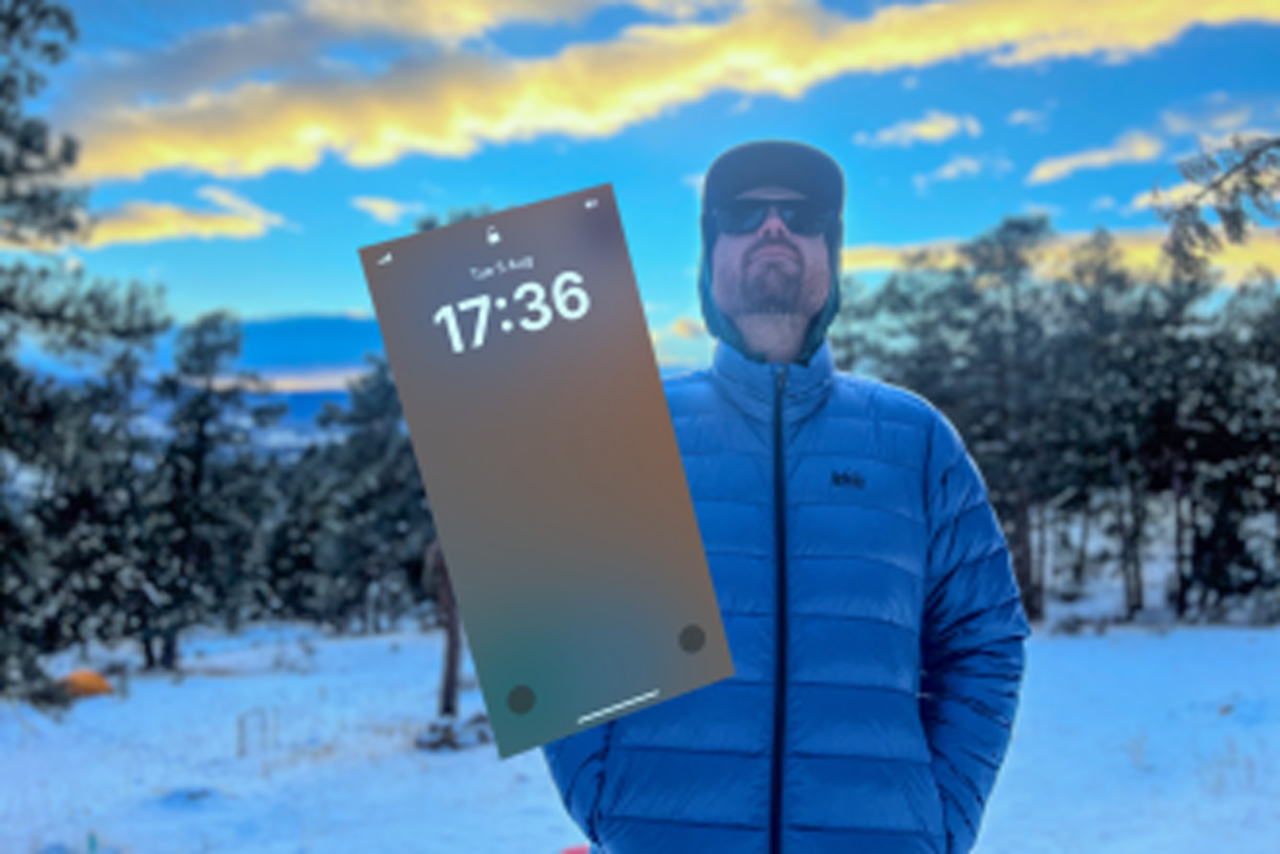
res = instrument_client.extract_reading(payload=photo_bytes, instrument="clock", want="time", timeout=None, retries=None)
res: 17:36
